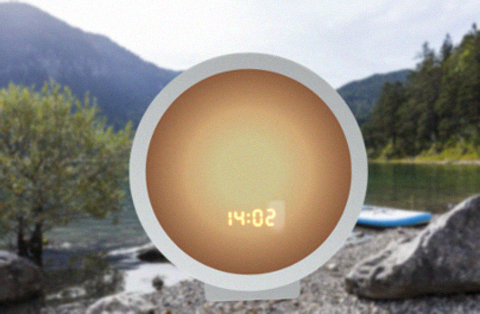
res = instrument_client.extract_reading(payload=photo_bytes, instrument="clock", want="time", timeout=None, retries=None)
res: 14:02
